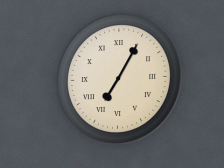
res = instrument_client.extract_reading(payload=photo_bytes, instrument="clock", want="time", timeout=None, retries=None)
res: 7:05
